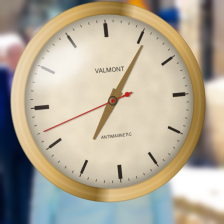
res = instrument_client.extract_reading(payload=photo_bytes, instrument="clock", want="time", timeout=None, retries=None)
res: 7:05:42
